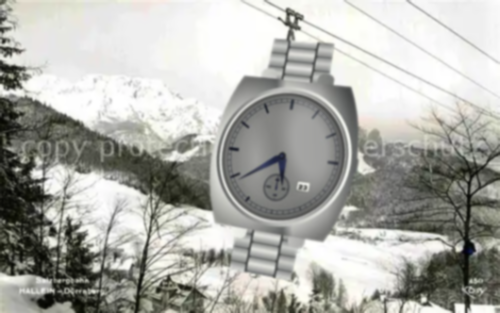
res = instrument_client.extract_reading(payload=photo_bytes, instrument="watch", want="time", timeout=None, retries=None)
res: 5:39
